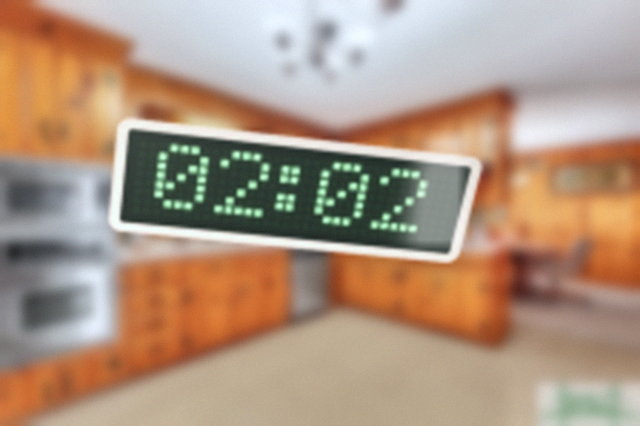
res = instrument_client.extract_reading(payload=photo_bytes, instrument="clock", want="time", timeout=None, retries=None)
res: 2:02
